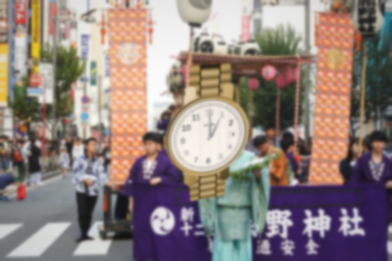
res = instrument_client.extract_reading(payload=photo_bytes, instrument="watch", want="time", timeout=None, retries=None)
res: 1:00
